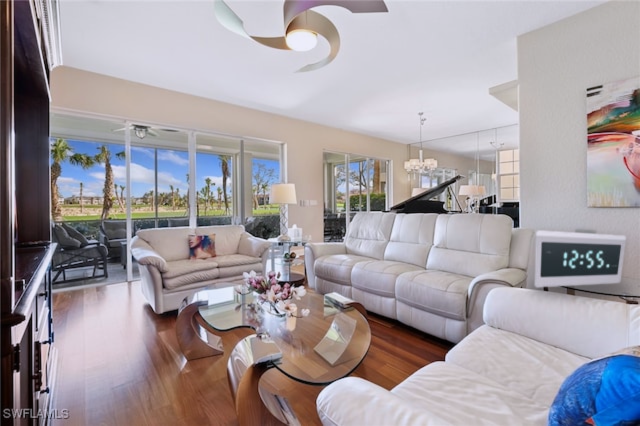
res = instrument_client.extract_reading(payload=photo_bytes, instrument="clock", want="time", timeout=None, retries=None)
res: 12:55
